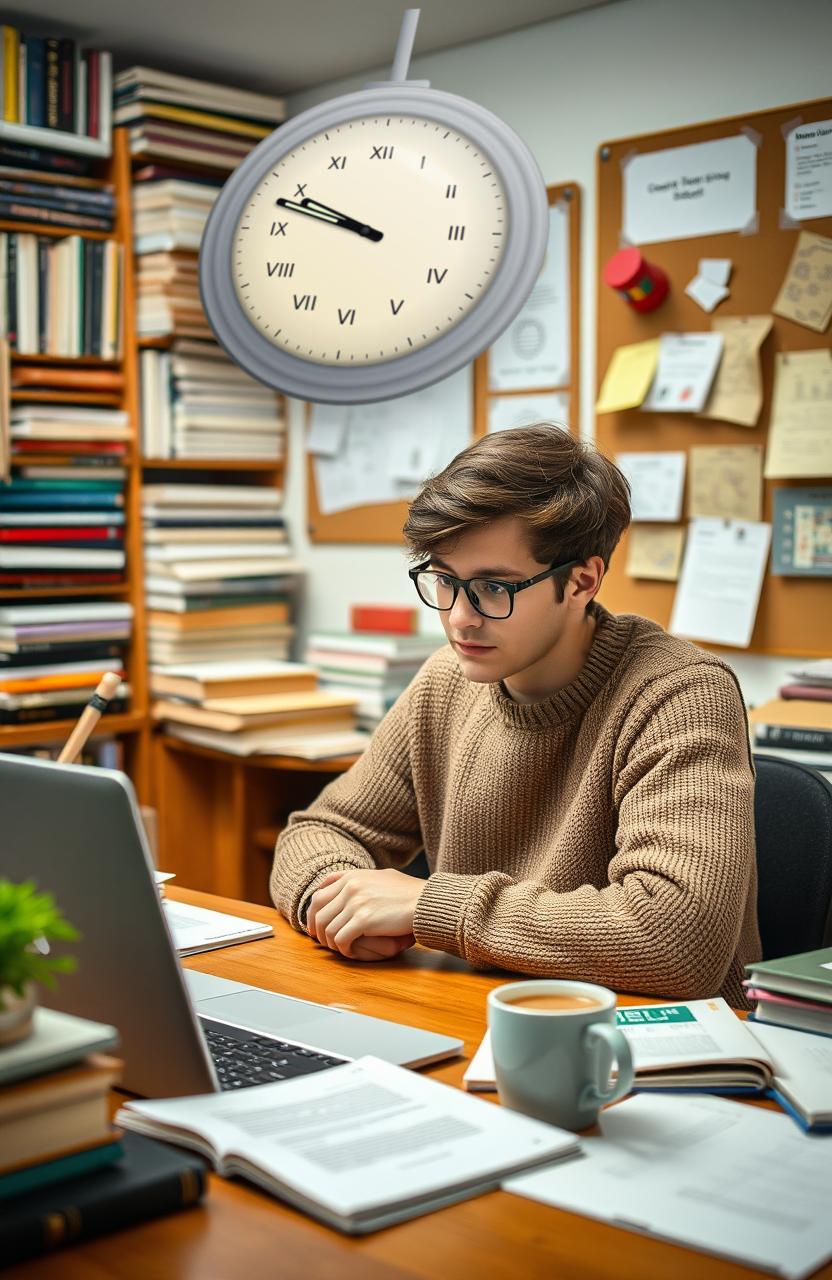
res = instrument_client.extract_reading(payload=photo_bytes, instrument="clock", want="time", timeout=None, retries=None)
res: 9:48
